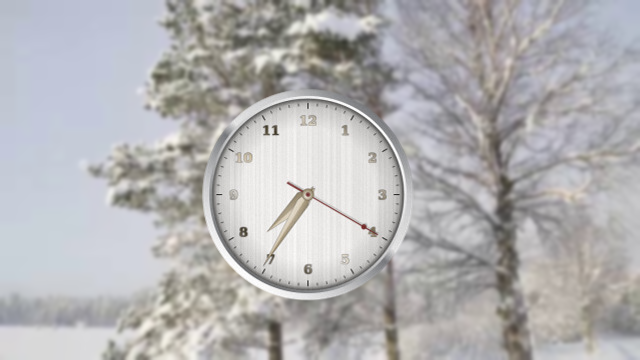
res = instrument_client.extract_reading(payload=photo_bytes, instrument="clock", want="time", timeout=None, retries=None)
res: 7:35:20
